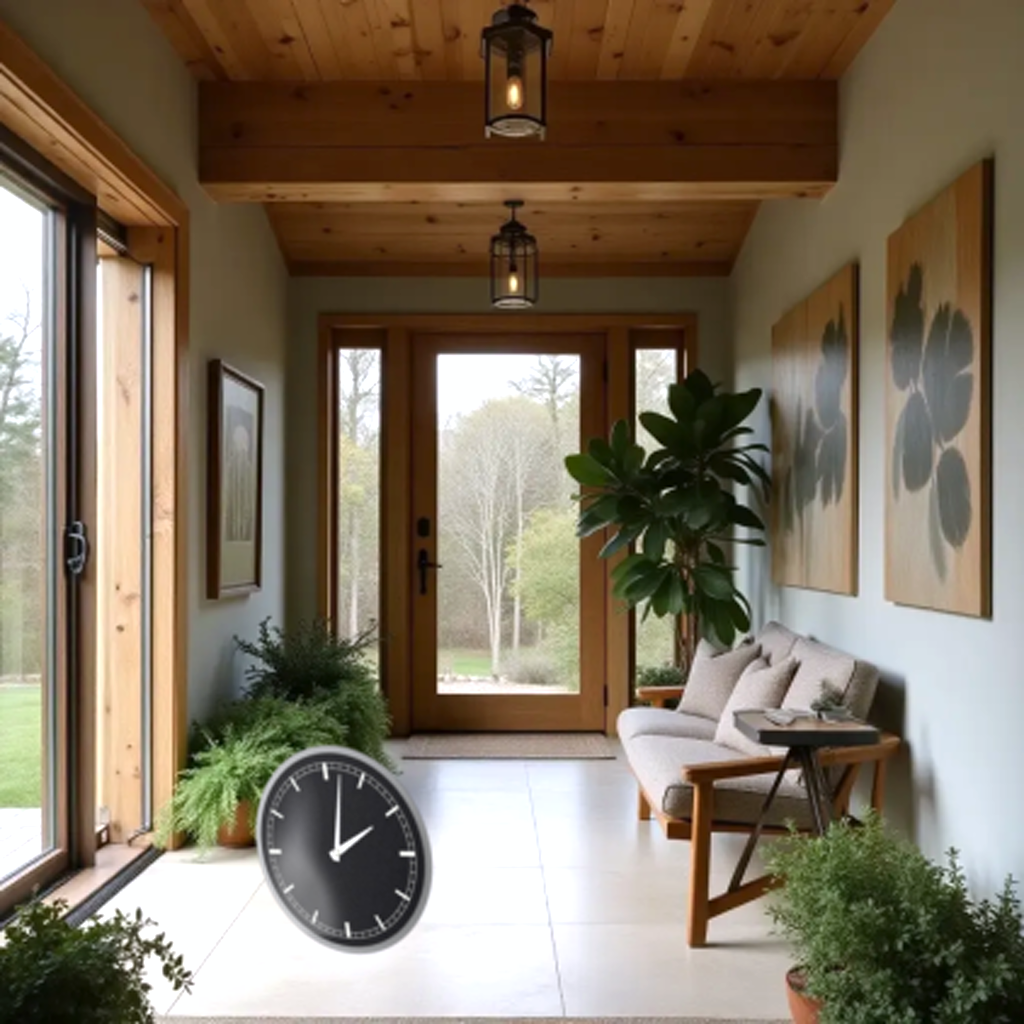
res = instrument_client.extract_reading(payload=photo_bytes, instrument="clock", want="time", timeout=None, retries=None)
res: 2:02
